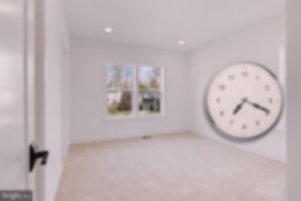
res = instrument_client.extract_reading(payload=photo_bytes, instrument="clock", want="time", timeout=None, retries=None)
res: 7:19
